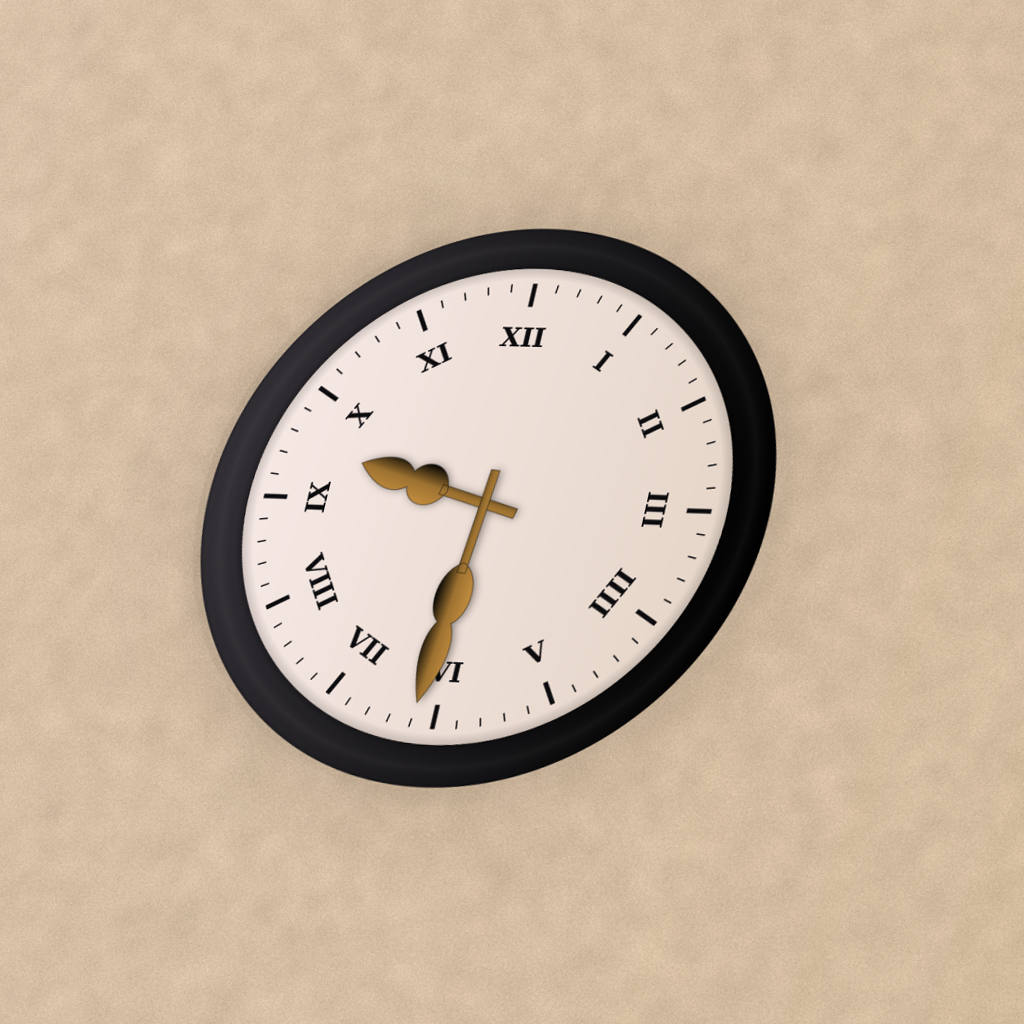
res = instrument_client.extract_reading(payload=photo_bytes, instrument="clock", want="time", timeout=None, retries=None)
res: 9:31
